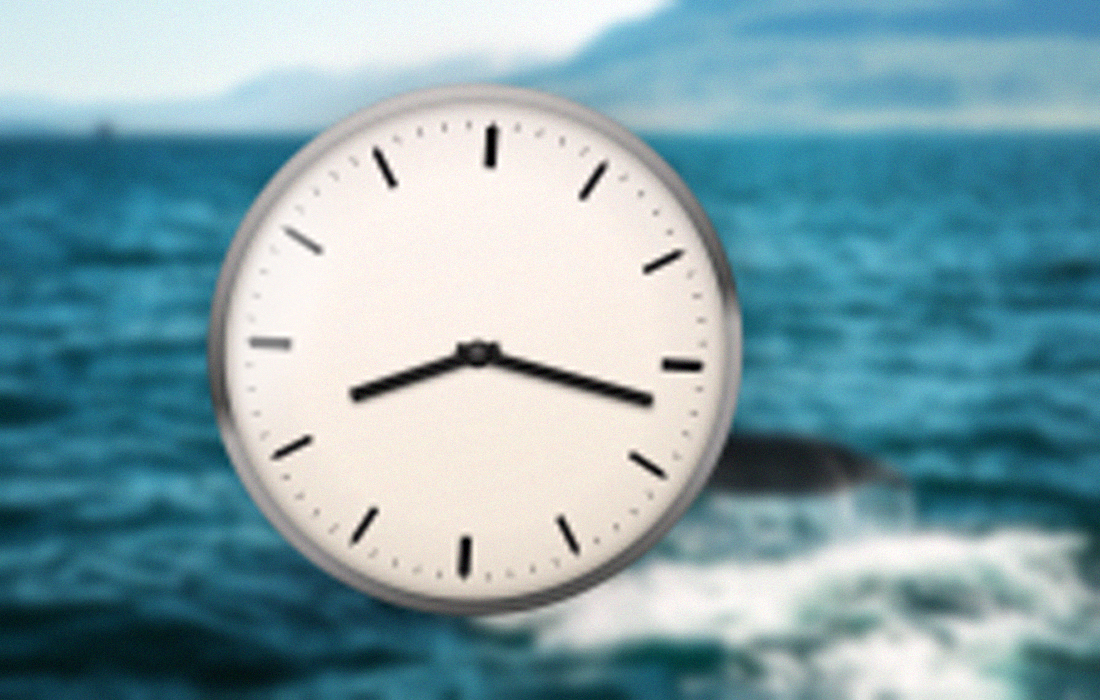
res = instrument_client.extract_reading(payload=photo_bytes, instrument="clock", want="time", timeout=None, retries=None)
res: 8:17
